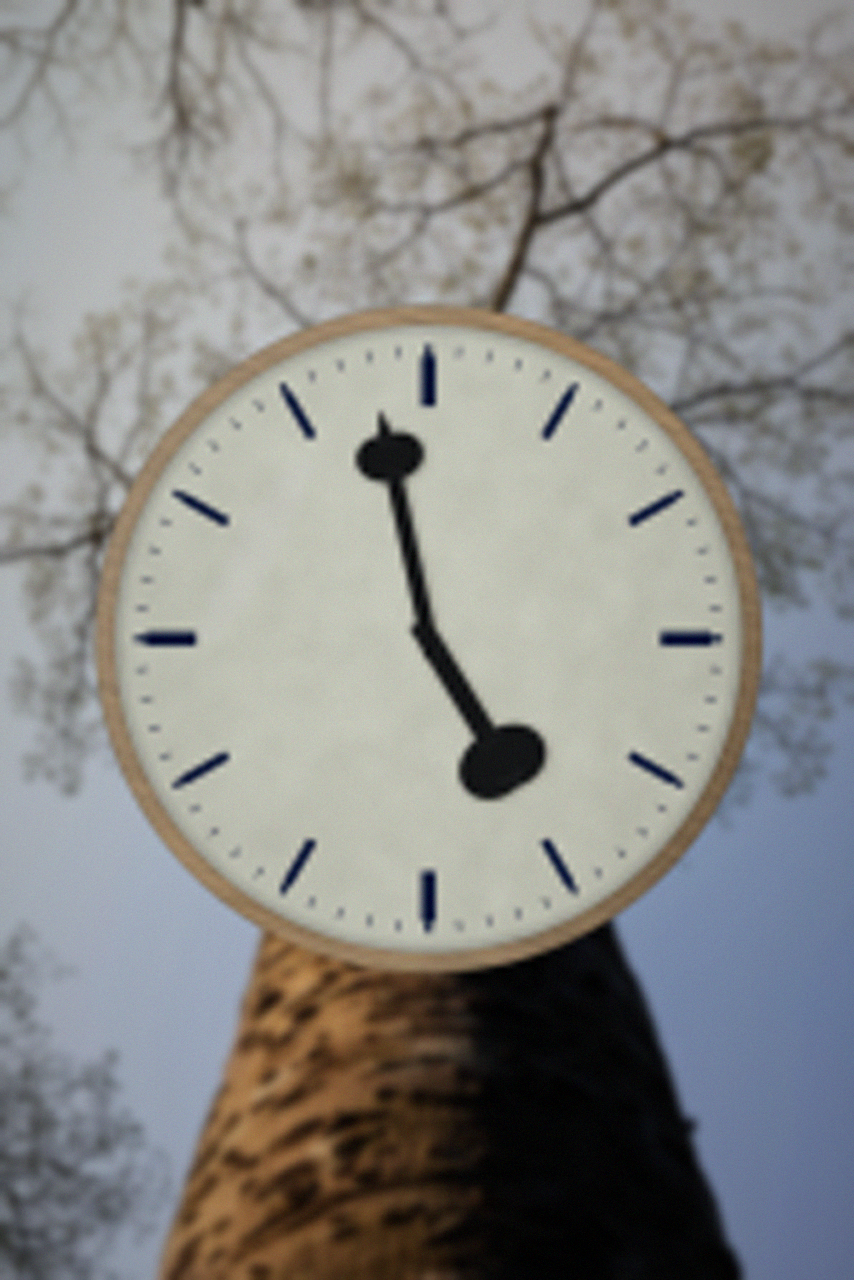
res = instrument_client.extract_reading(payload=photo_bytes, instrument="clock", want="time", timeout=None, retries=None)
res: 4:58
